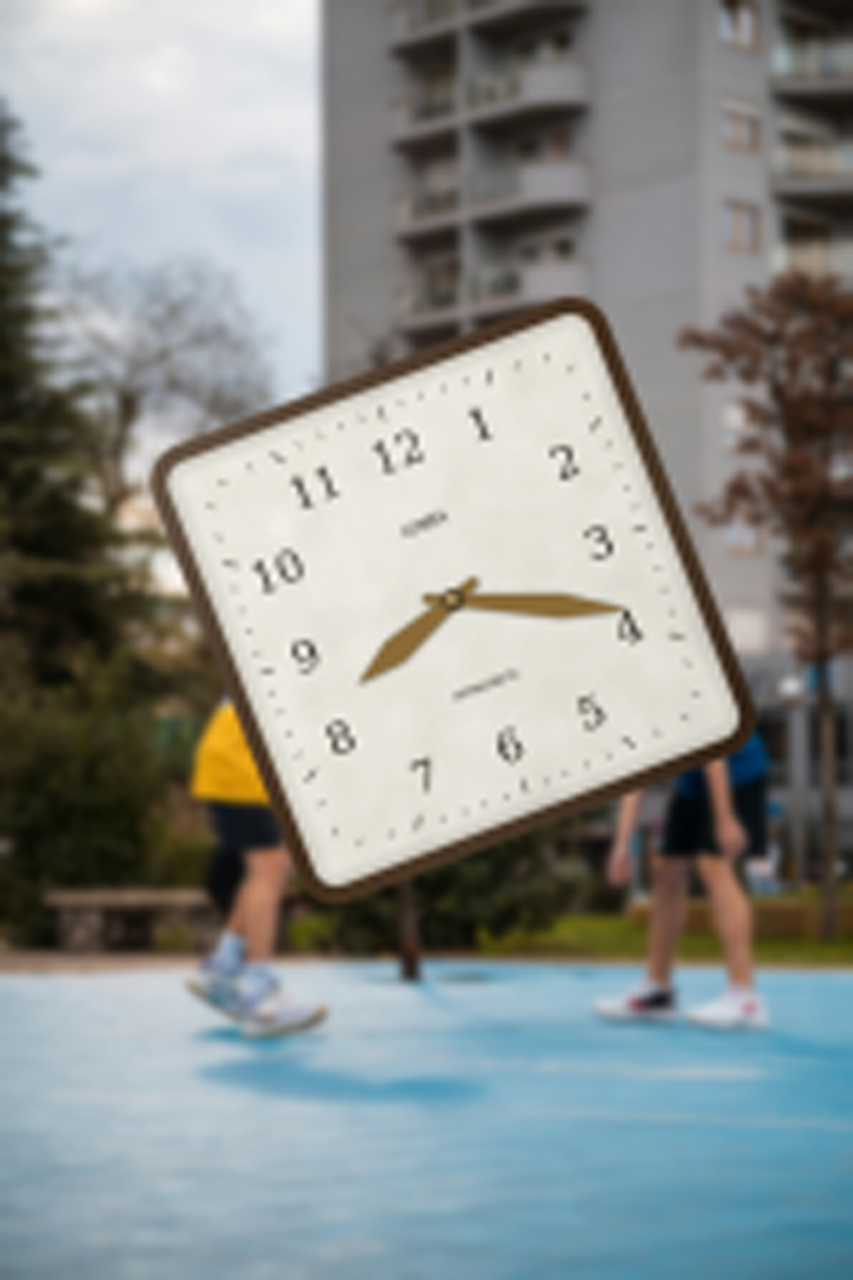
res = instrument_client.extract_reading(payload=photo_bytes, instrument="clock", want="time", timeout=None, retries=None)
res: 8:19
